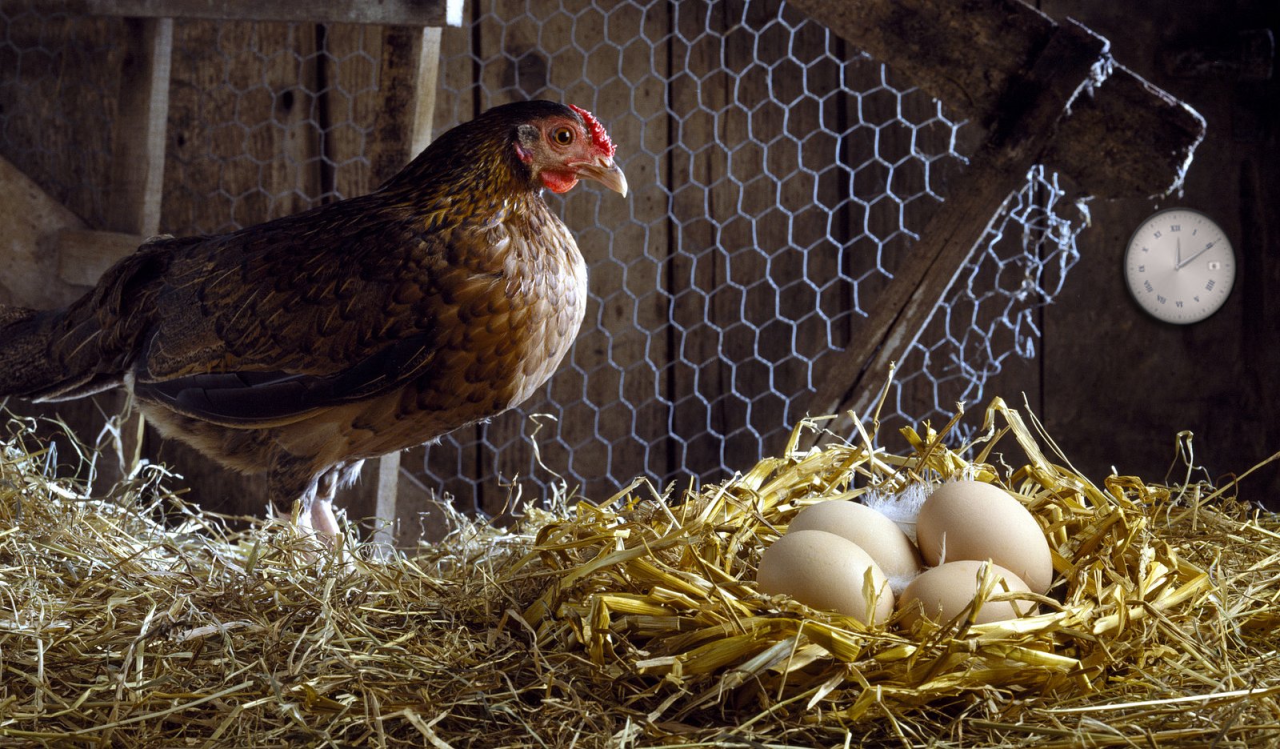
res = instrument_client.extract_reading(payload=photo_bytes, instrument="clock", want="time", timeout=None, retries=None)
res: 12:10
